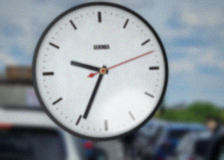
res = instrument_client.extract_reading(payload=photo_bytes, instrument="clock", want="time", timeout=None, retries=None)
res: 9:34:12
